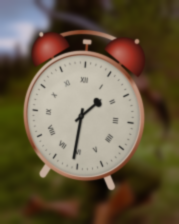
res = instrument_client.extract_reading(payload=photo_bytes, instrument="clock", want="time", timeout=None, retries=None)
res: 1:31
